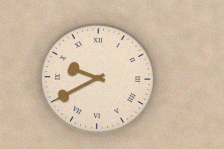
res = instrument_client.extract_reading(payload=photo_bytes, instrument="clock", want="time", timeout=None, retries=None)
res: 9:40
